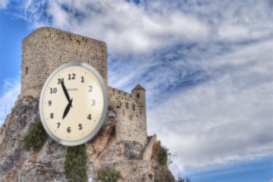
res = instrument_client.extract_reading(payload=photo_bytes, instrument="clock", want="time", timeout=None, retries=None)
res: 6:55
